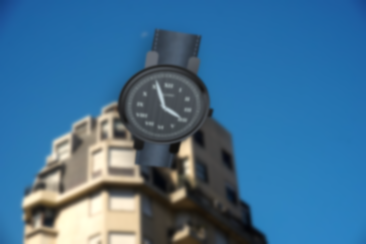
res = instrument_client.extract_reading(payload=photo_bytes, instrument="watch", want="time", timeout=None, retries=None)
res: 3:56
